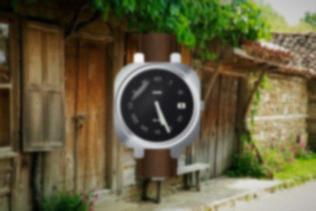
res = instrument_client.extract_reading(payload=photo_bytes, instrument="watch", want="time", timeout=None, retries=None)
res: 5:26
